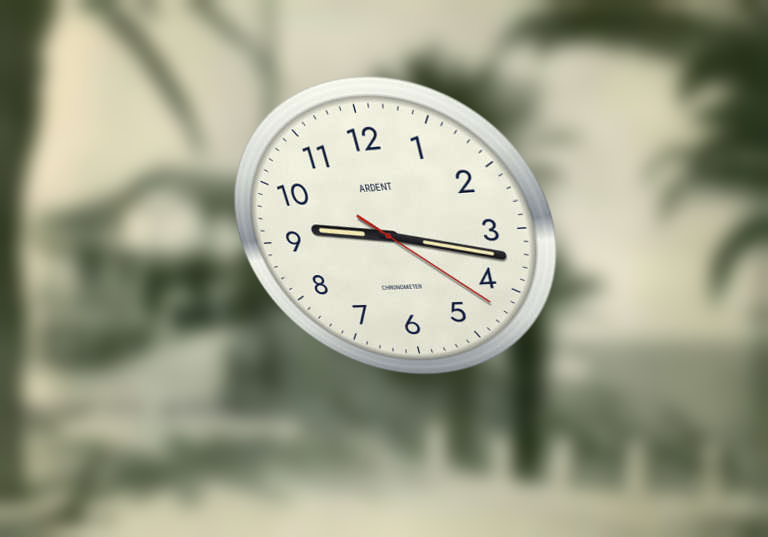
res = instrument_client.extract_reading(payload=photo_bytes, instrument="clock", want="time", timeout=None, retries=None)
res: 9:17:22
